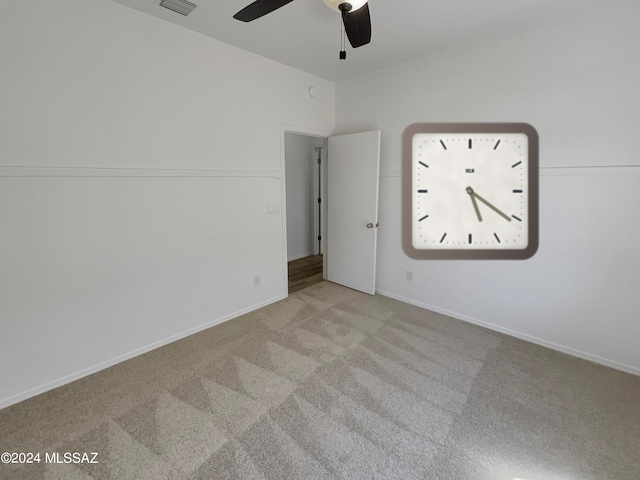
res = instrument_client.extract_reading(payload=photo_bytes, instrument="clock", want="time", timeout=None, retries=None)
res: 5:21
